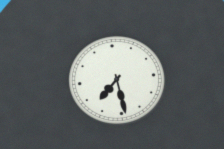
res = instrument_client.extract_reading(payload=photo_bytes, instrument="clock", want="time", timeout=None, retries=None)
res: 7:29
